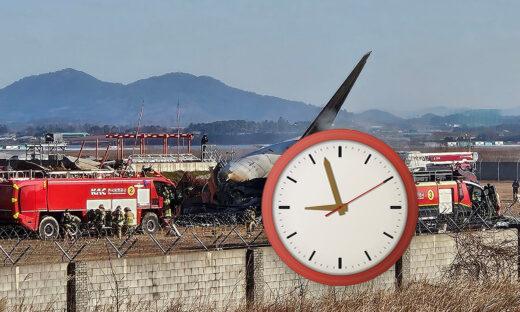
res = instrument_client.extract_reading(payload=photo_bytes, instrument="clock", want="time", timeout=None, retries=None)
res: 8:57:10
